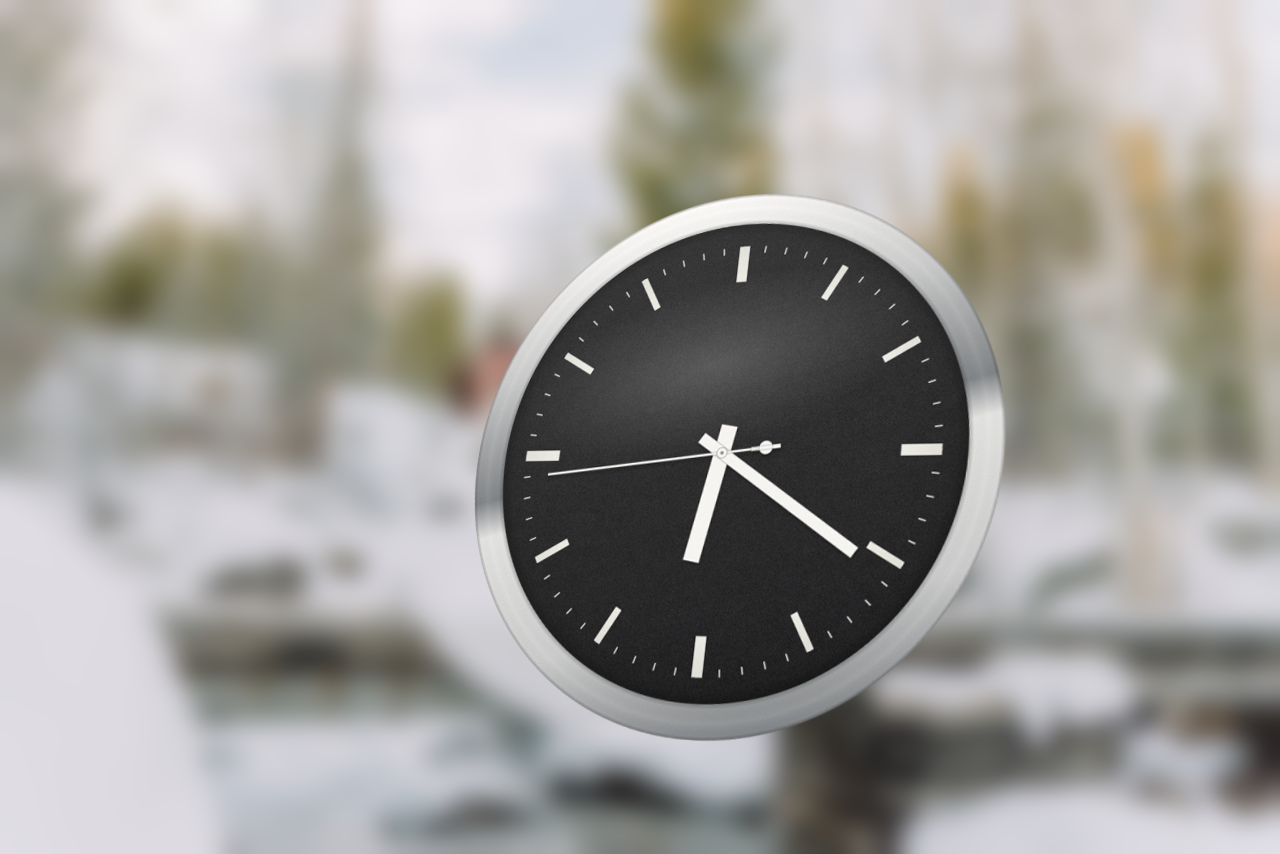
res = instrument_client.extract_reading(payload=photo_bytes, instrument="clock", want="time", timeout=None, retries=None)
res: 6:20:44
